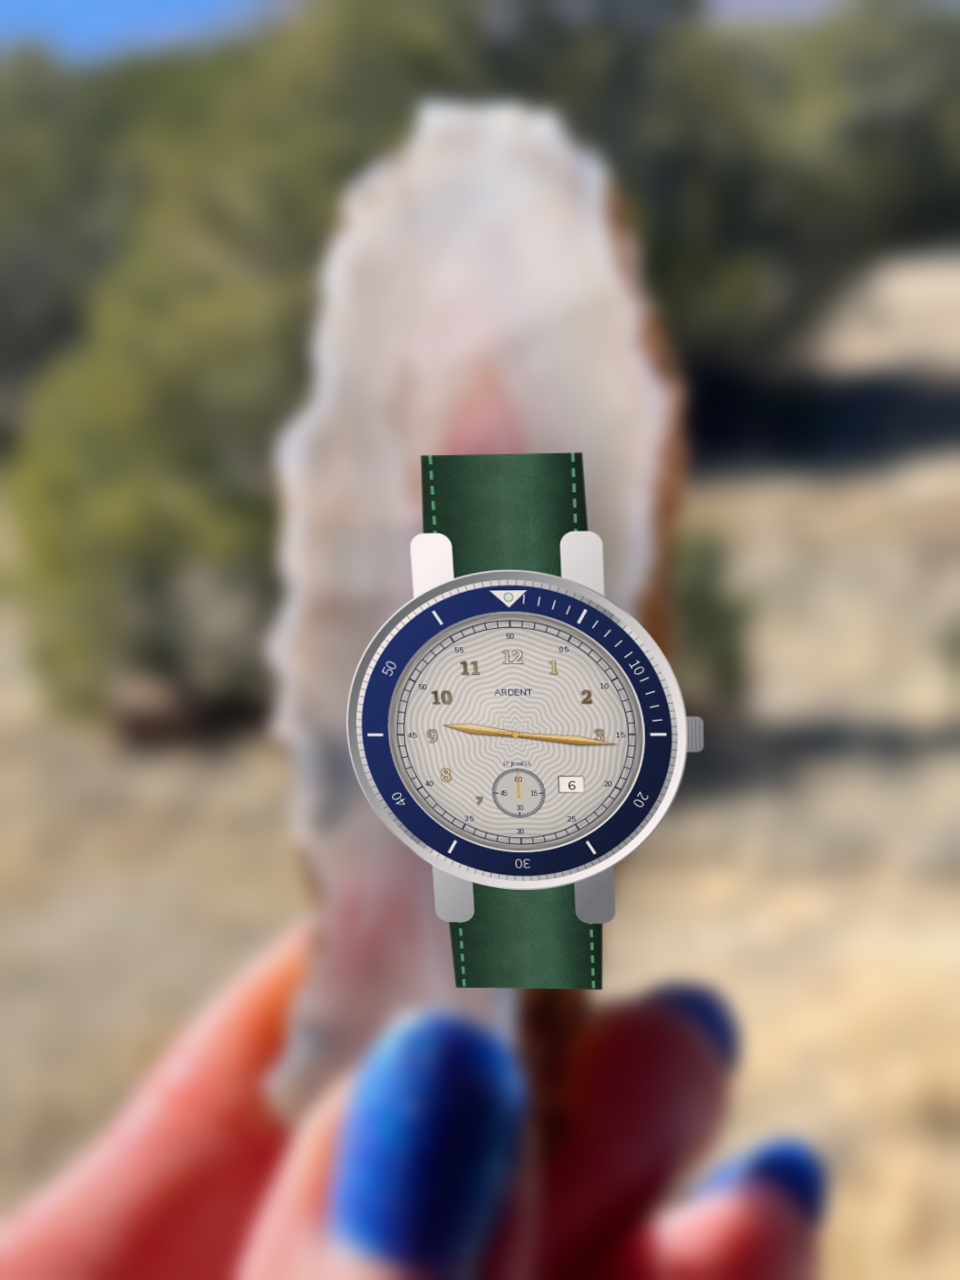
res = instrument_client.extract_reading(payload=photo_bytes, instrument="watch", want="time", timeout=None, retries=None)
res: 9:16
